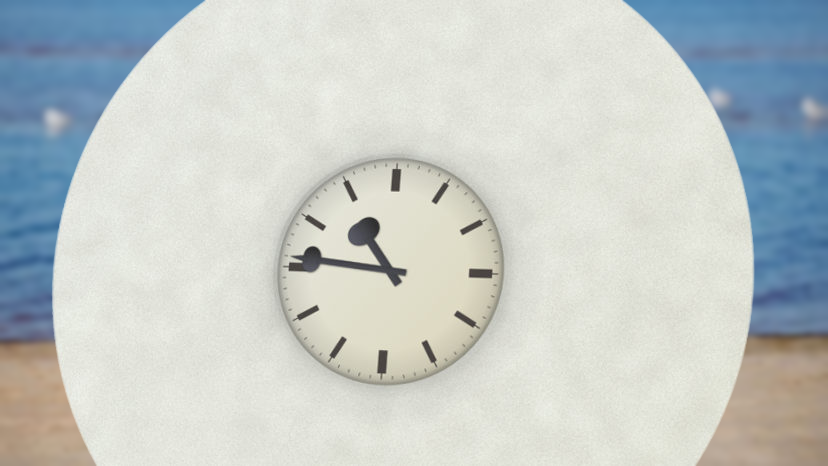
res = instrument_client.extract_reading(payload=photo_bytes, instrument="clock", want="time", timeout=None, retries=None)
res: 10:46
